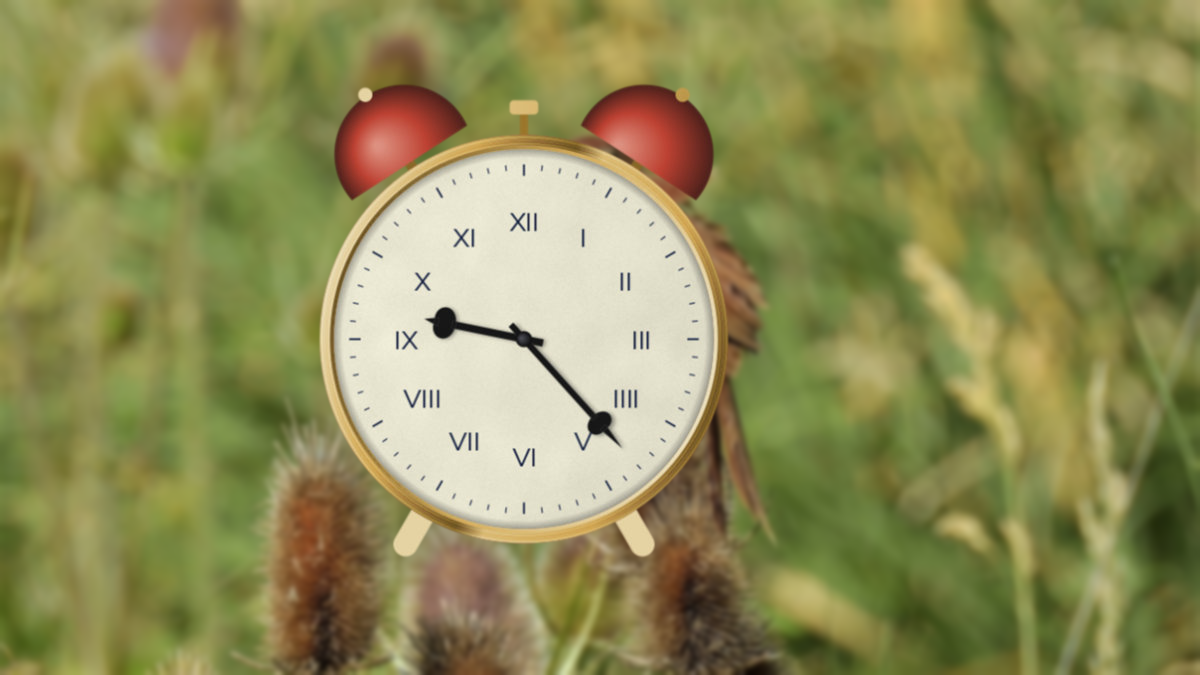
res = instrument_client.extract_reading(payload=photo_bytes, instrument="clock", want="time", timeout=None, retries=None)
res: 9:23
